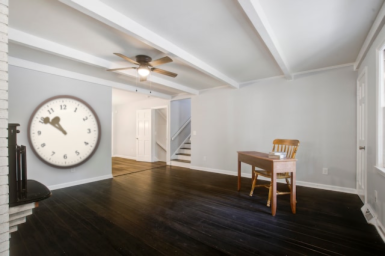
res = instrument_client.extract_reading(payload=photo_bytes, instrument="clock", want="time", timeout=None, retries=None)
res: 10:51
